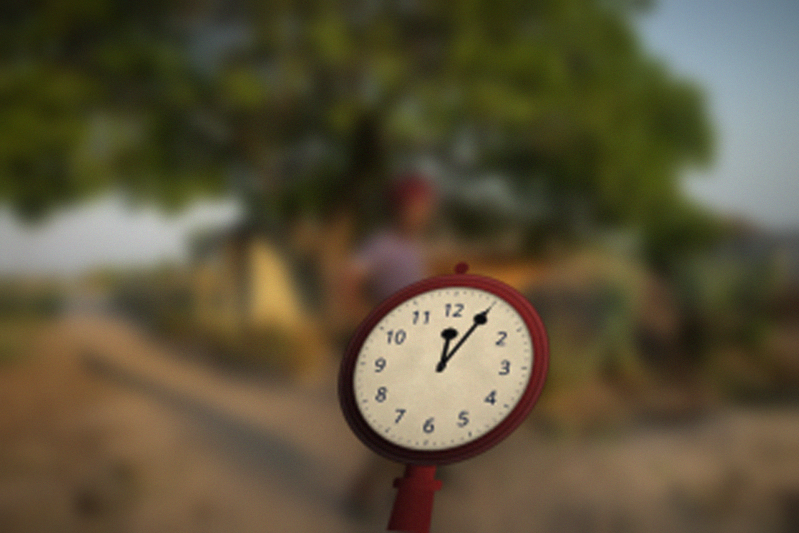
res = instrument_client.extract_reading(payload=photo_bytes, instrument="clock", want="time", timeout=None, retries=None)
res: 12:05
